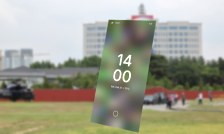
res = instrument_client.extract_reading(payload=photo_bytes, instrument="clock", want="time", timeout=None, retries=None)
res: 14:00
